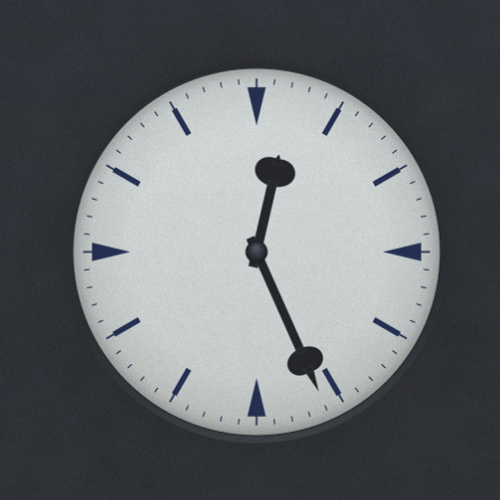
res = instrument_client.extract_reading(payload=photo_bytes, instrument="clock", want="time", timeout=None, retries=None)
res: 12:26
